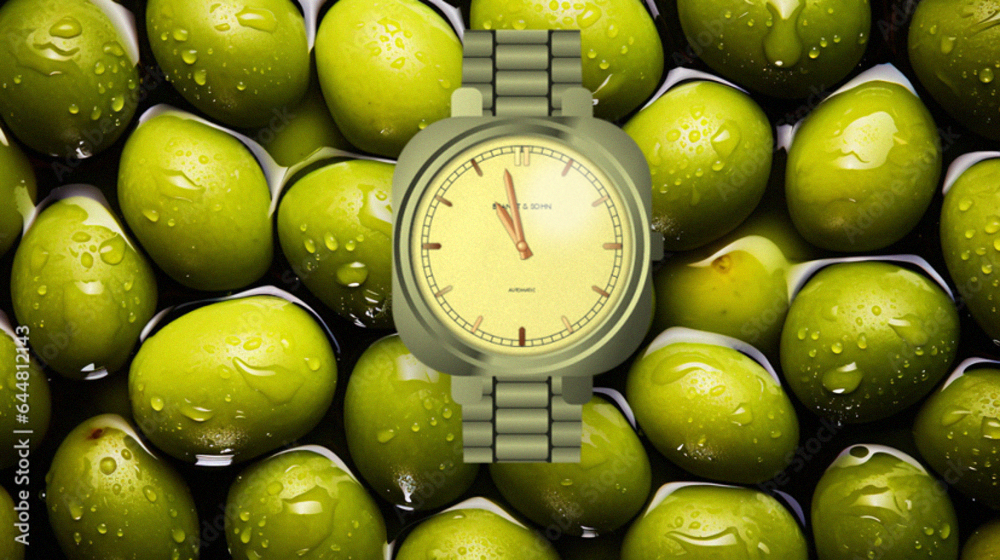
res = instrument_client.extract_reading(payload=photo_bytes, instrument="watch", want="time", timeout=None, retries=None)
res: 10:58
